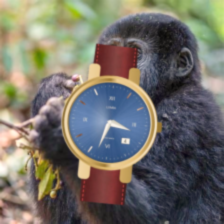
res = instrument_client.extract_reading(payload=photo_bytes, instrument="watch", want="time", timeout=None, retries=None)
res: 3:33
